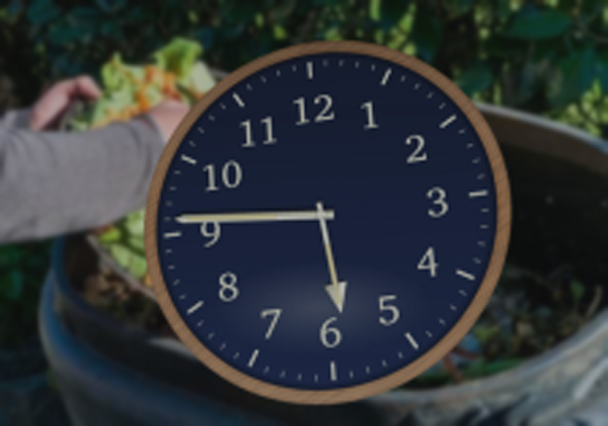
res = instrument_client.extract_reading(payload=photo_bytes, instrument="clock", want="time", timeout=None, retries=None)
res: 5:46
